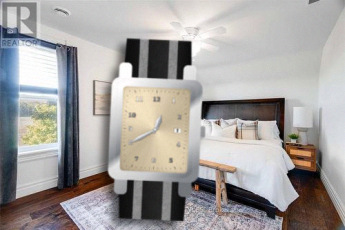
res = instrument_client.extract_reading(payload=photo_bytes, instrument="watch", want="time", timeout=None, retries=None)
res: 12:40
